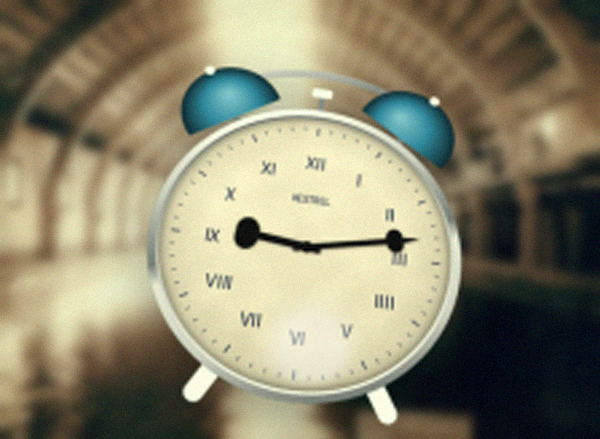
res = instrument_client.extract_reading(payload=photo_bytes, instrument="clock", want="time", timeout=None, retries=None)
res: 9:13
